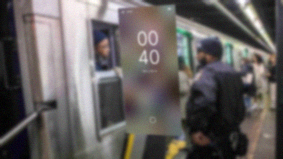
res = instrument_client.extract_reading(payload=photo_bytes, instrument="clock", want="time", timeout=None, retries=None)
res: 0:40
